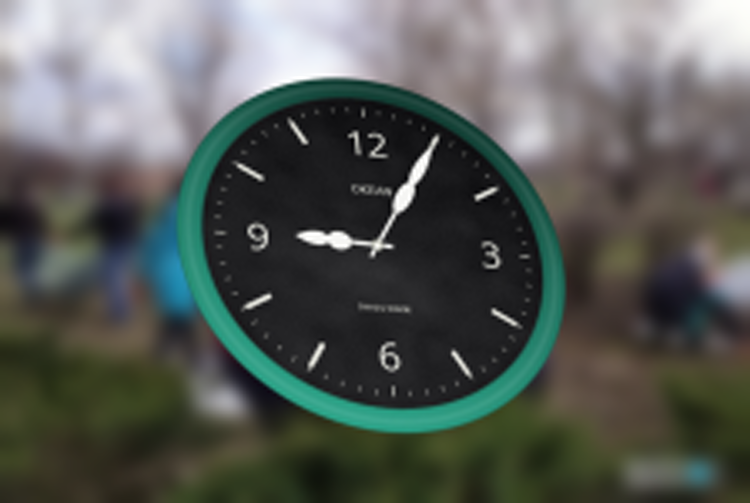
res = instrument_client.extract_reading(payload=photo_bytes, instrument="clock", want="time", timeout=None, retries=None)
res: 9:05
